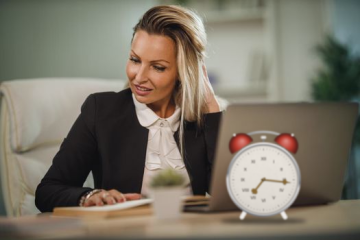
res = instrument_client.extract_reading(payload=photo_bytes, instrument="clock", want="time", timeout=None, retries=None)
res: 7:16
